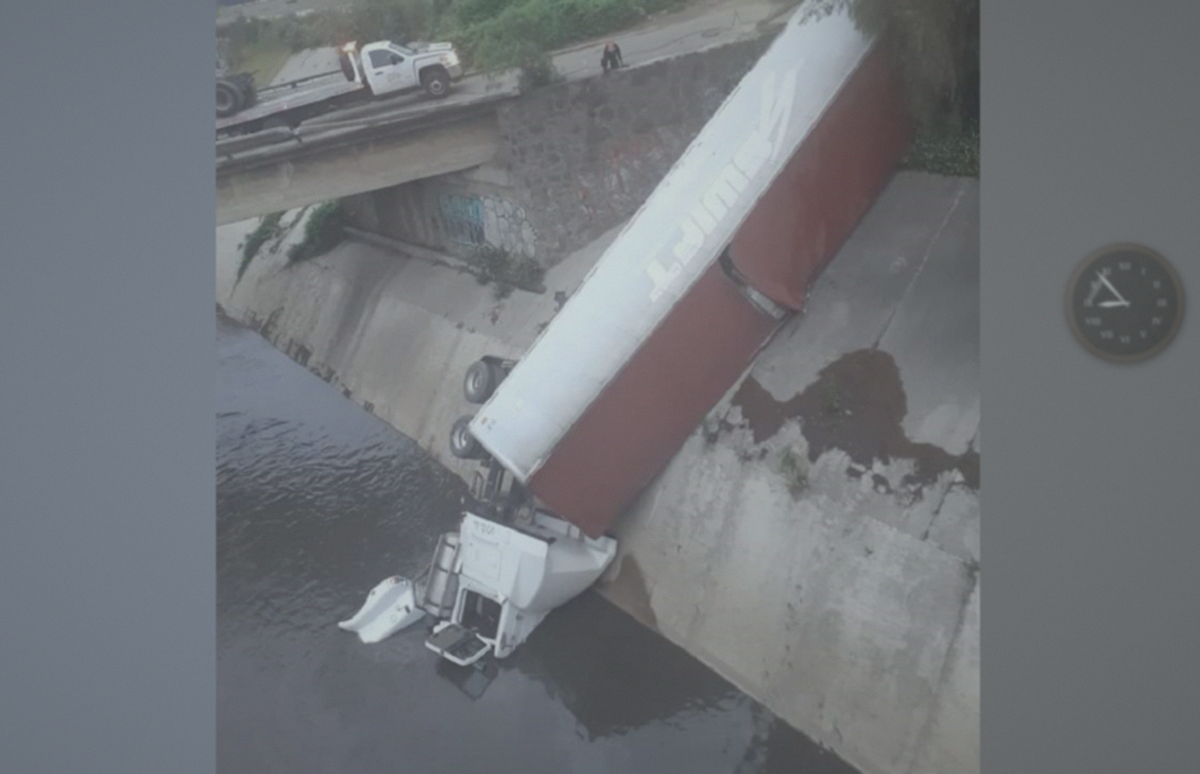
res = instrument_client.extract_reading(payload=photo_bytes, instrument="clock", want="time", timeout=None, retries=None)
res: 8:53
